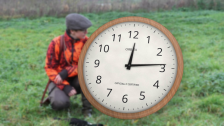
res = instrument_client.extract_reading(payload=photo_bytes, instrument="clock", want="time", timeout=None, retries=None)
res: 12:14
